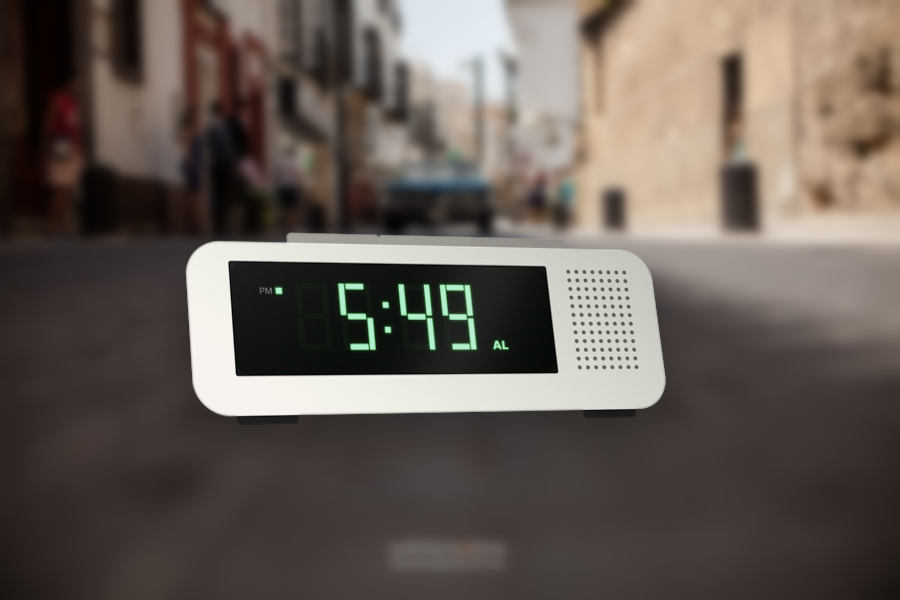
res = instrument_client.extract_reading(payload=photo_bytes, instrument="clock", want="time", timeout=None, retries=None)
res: 5:49
